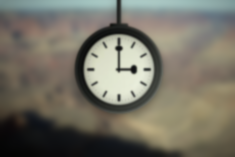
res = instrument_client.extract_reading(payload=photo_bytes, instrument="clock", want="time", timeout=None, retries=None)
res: 3:00
